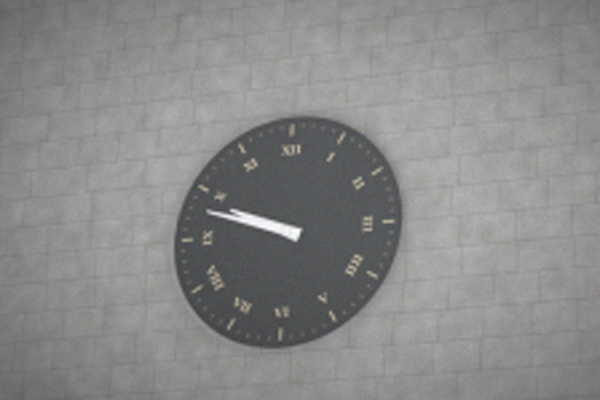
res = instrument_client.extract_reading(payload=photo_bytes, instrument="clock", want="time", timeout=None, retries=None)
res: 9:48
